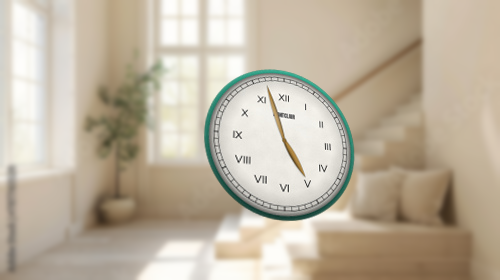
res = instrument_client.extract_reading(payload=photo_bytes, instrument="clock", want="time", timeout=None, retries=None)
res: 4:57
